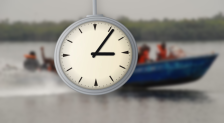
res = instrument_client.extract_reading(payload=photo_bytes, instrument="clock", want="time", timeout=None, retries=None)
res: 3:06
